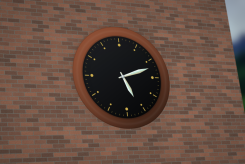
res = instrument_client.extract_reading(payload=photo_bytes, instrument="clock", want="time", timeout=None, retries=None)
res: 5:12
